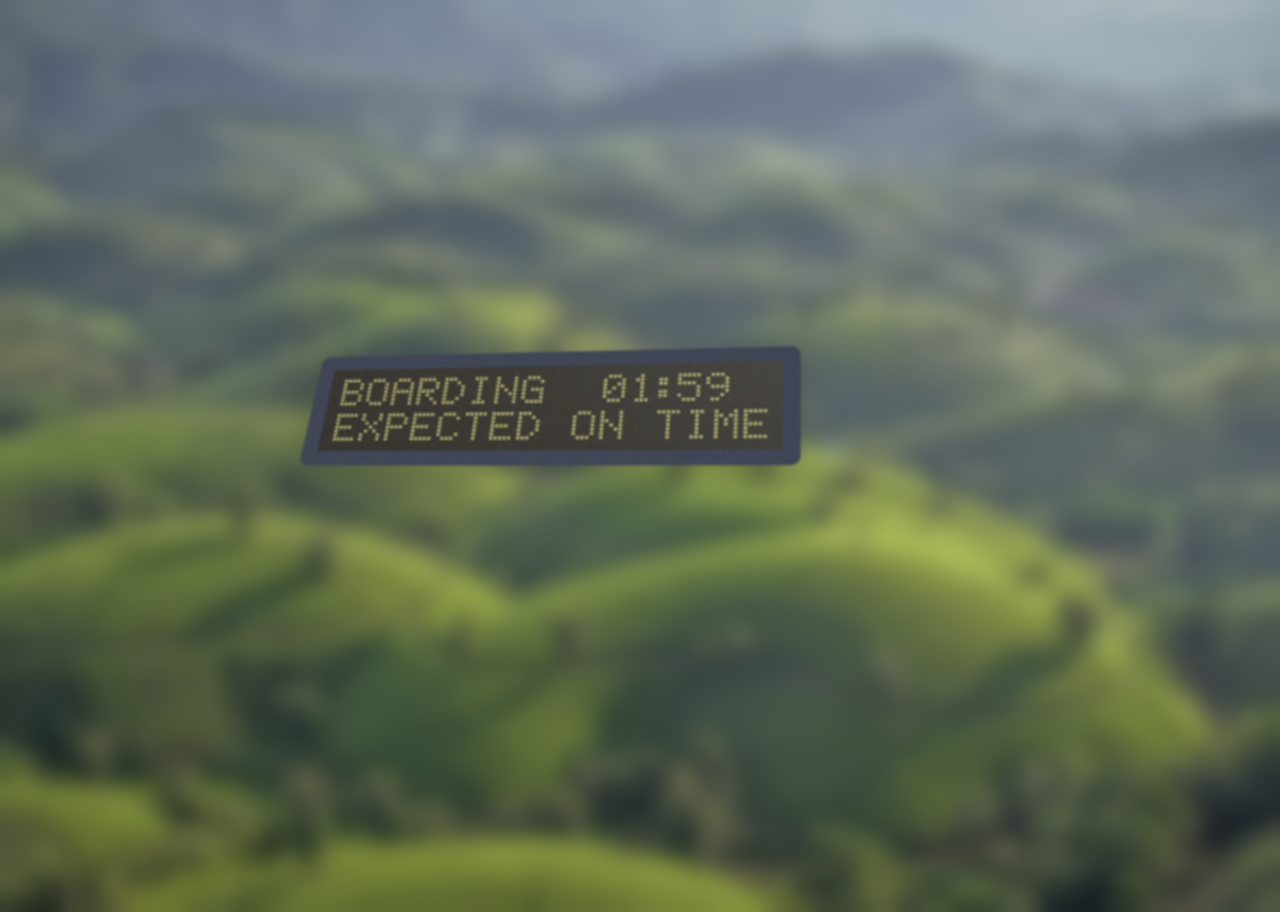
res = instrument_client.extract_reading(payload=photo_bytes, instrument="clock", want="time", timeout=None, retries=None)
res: 1:59
